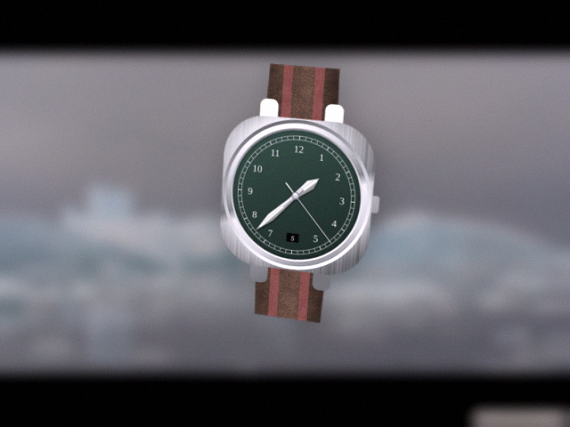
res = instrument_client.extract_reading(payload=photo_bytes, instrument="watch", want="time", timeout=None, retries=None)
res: 1:37:23
